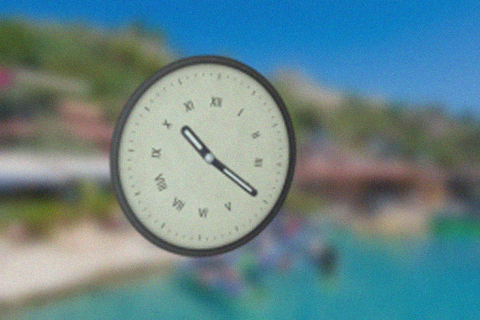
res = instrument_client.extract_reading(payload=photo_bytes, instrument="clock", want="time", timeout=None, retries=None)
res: 10:20
